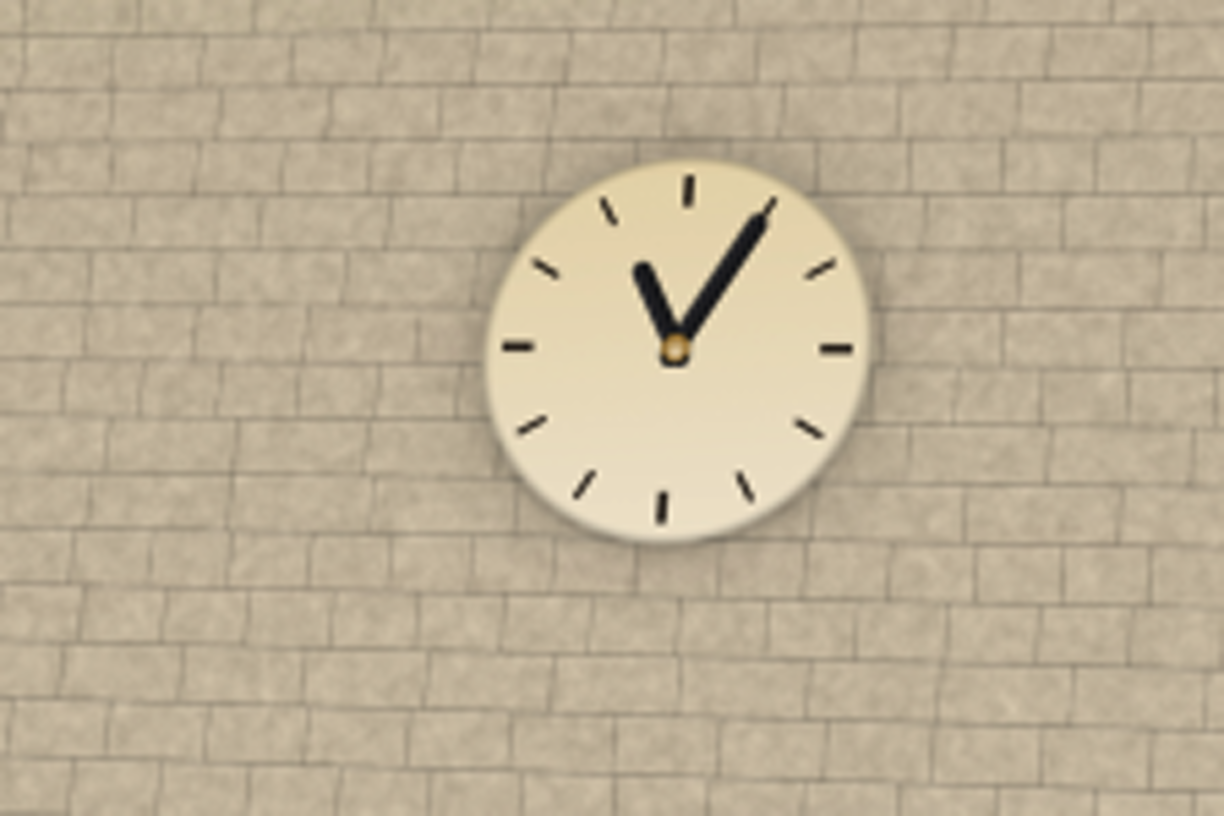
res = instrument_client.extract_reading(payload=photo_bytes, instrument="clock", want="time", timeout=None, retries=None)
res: 11:05
